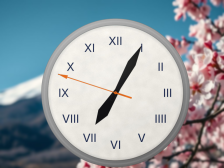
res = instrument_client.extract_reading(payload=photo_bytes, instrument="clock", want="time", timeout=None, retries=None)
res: 7:04:48
